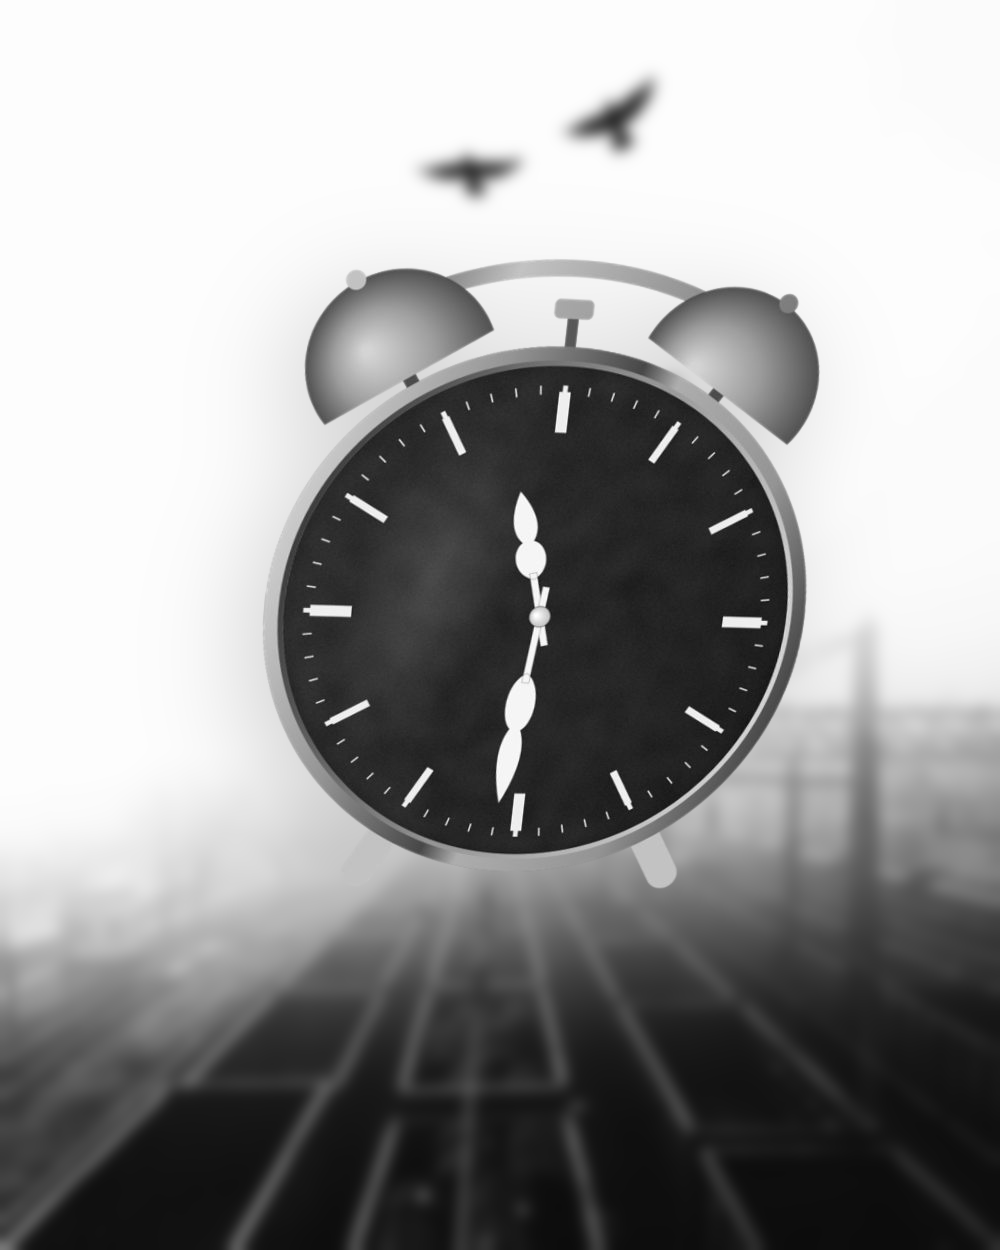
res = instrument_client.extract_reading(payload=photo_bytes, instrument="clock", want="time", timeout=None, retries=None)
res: 11:31
